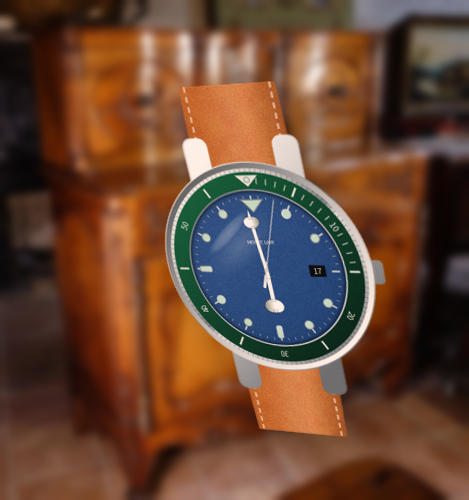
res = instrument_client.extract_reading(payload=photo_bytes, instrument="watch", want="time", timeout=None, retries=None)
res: 5:59:03
